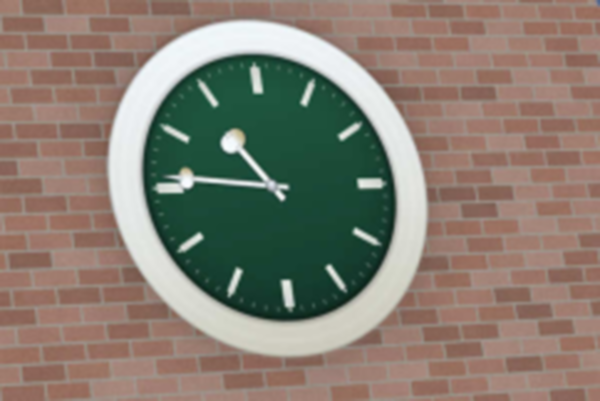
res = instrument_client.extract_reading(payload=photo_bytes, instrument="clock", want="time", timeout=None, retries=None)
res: 10:46
